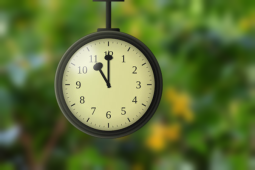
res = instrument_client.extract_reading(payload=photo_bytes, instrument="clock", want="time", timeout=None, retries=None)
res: 11:00
